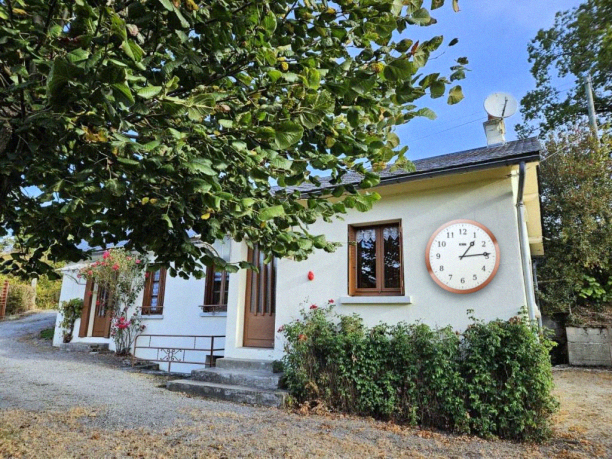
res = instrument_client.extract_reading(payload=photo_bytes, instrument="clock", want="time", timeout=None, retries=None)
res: 1:14
